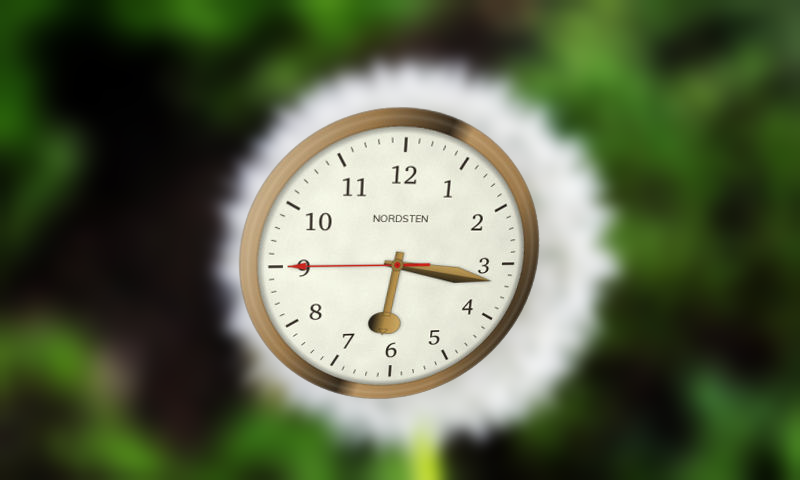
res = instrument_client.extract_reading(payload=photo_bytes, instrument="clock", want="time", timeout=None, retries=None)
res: 6:16:45
